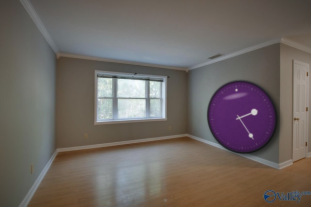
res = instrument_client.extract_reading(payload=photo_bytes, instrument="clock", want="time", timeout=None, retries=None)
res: 2:25
